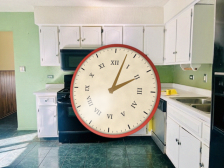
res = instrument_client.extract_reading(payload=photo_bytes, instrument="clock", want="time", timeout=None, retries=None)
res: 2:03
